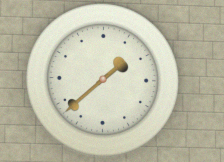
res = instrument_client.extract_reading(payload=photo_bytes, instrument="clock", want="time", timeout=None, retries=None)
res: 1:38
